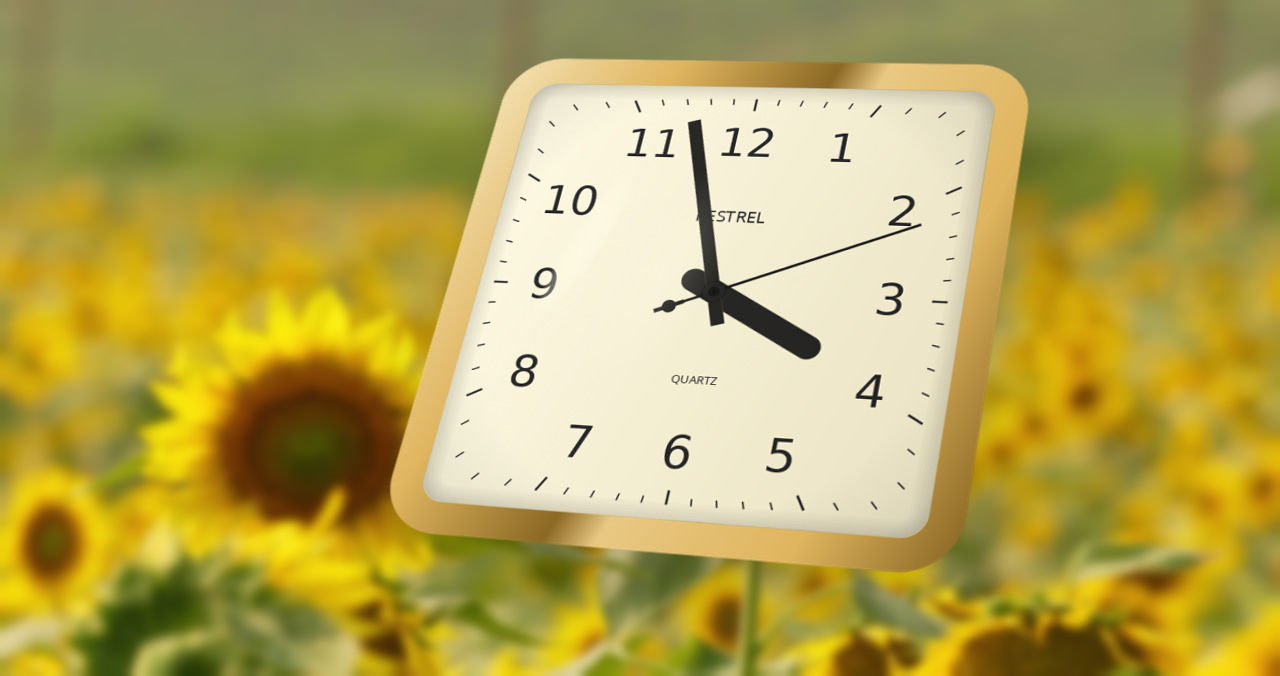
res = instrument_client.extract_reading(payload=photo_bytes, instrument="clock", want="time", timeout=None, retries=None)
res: 3:57:11
